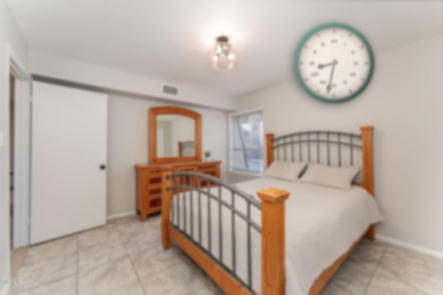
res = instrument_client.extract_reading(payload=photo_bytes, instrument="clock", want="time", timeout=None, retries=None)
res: 8:32
